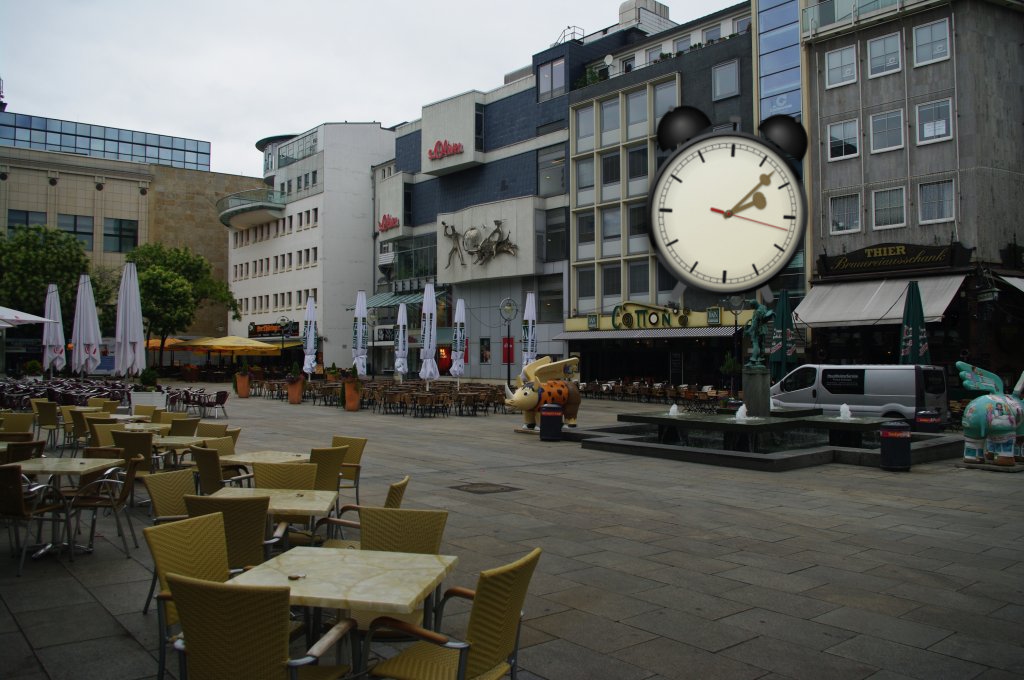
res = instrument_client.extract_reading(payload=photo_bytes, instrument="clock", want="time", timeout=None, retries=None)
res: 2:07:17
